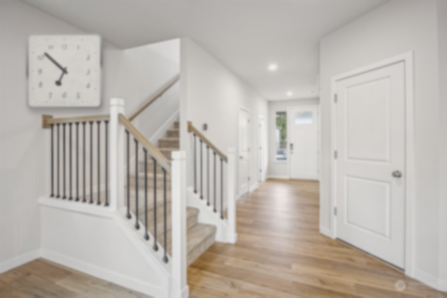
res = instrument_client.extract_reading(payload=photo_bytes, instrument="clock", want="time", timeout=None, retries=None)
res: 6:52
